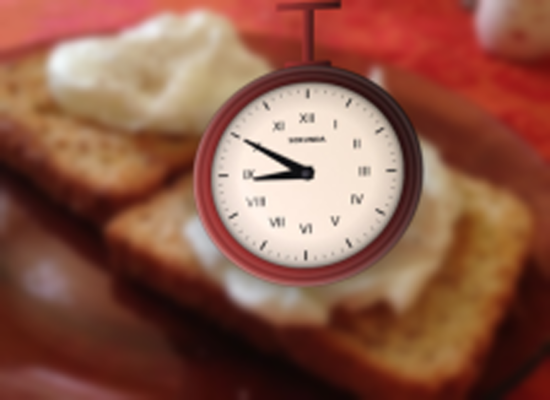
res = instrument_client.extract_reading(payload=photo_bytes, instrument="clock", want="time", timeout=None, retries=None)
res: 8:50
